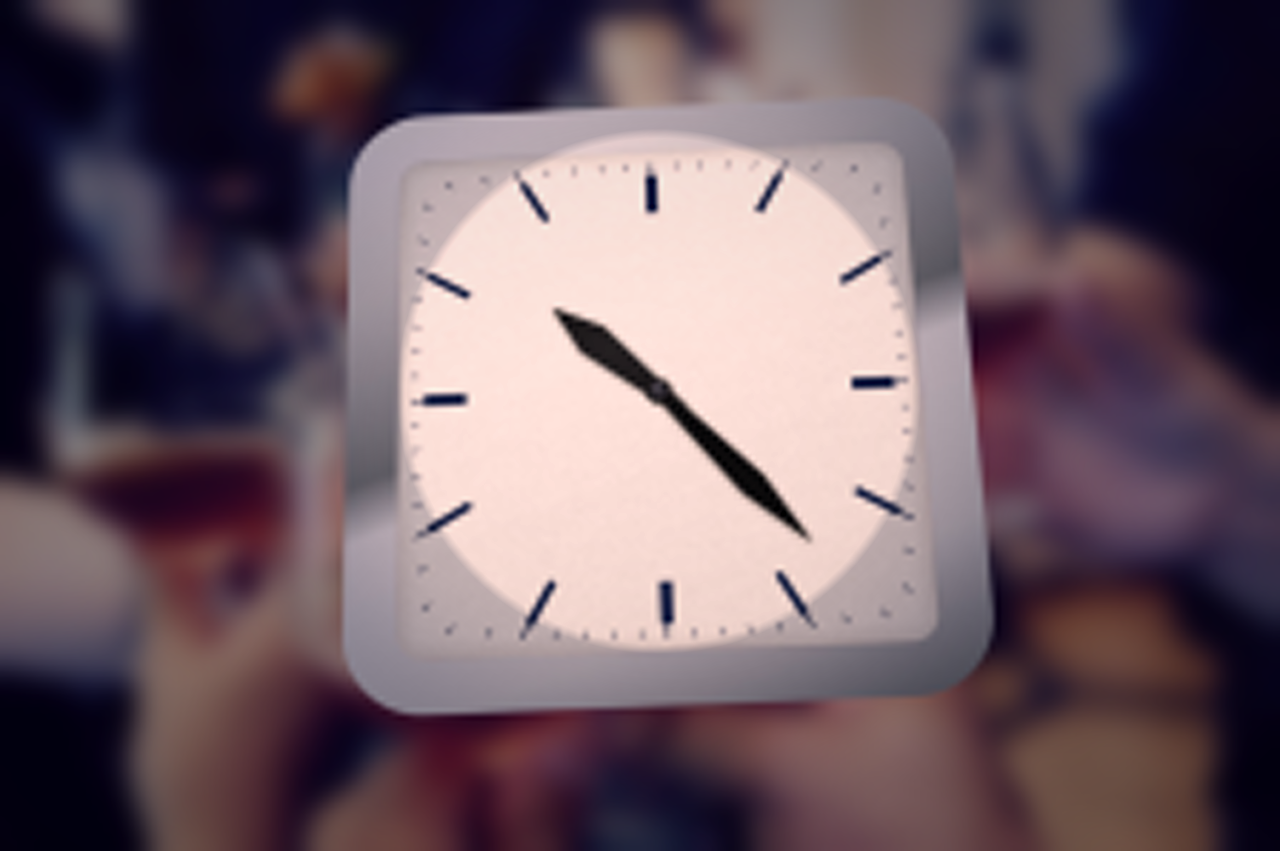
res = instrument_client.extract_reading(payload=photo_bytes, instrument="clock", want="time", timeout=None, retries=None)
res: 10:23
